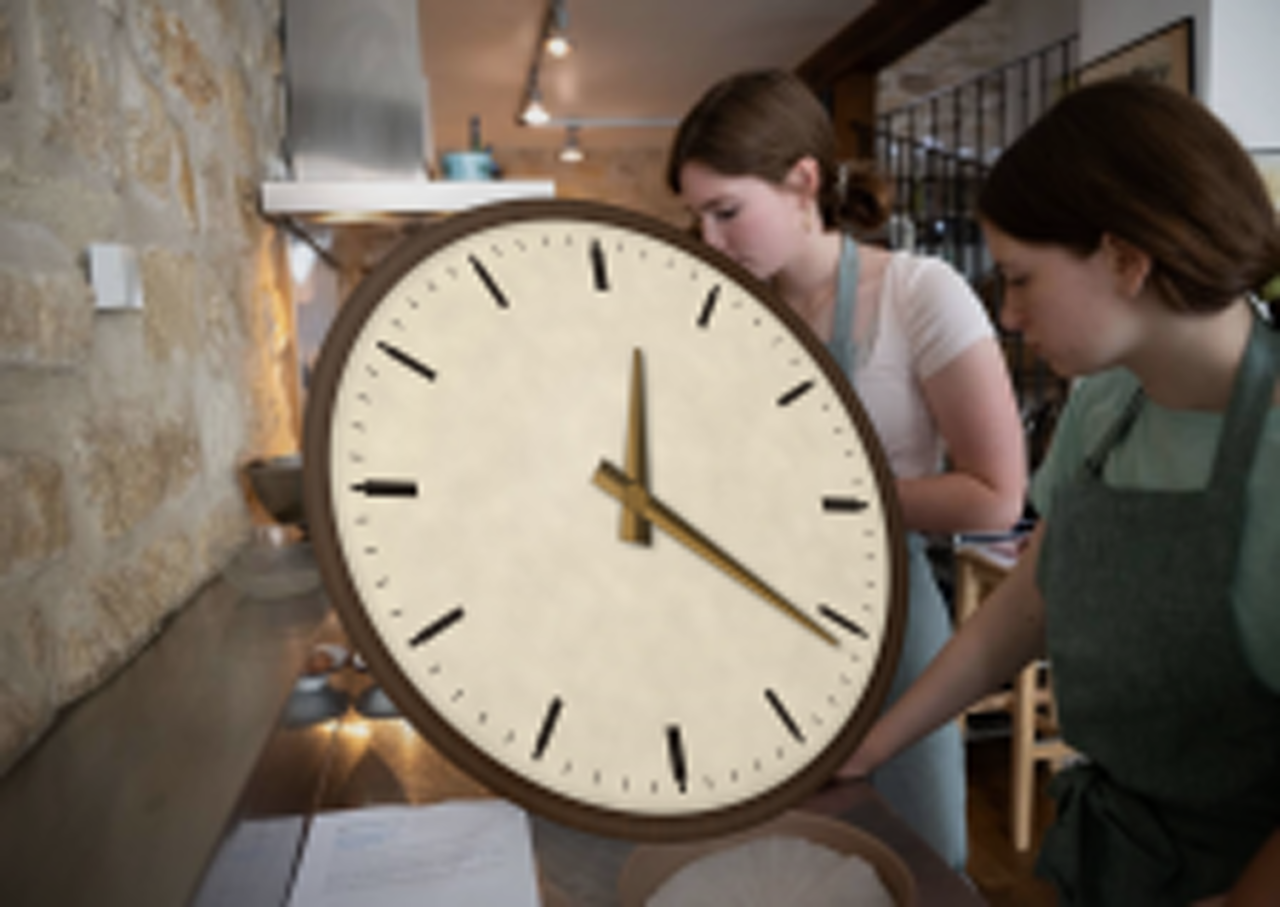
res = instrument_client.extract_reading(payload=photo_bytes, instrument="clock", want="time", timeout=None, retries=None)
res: 12:21
